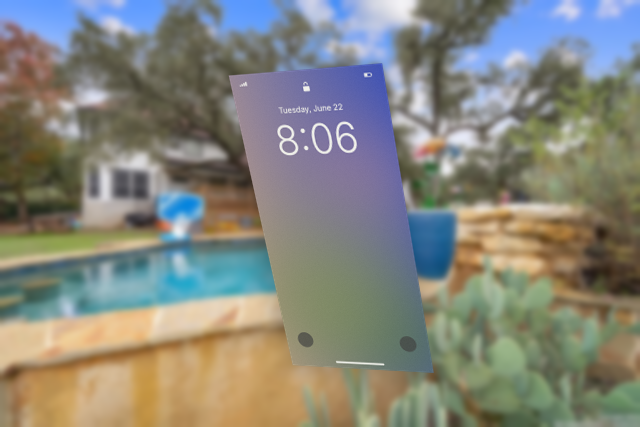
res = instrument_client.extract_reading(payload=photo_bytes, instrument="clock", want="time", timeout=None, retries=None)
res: 8:06
